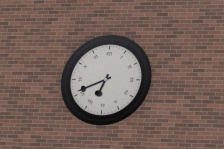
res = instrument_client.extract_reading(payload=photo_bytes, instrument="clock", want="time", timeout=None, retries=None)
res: 6:41
